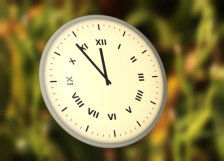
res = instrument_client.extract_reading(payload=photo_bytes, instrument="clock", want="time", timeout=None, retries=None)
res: 11:54
